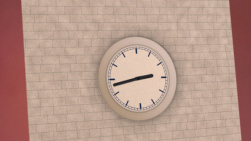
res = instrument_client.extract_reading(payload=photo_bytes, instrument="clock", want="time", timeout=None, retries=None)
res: 2:43
